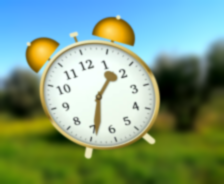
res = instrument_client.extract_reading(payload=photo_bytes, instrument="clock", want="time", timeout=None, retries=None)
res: 1:34
